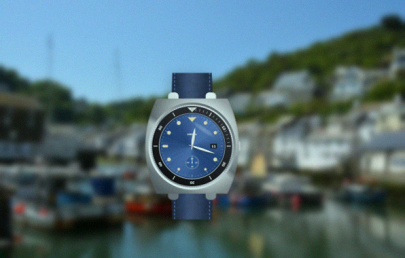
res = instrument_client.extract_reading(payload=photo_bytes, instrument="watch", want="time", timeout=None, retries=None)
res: 12:18
